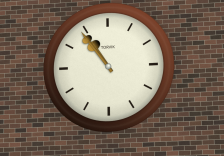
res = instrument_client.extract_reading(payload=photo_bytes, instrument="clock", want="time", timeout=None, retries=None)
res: 10:54
